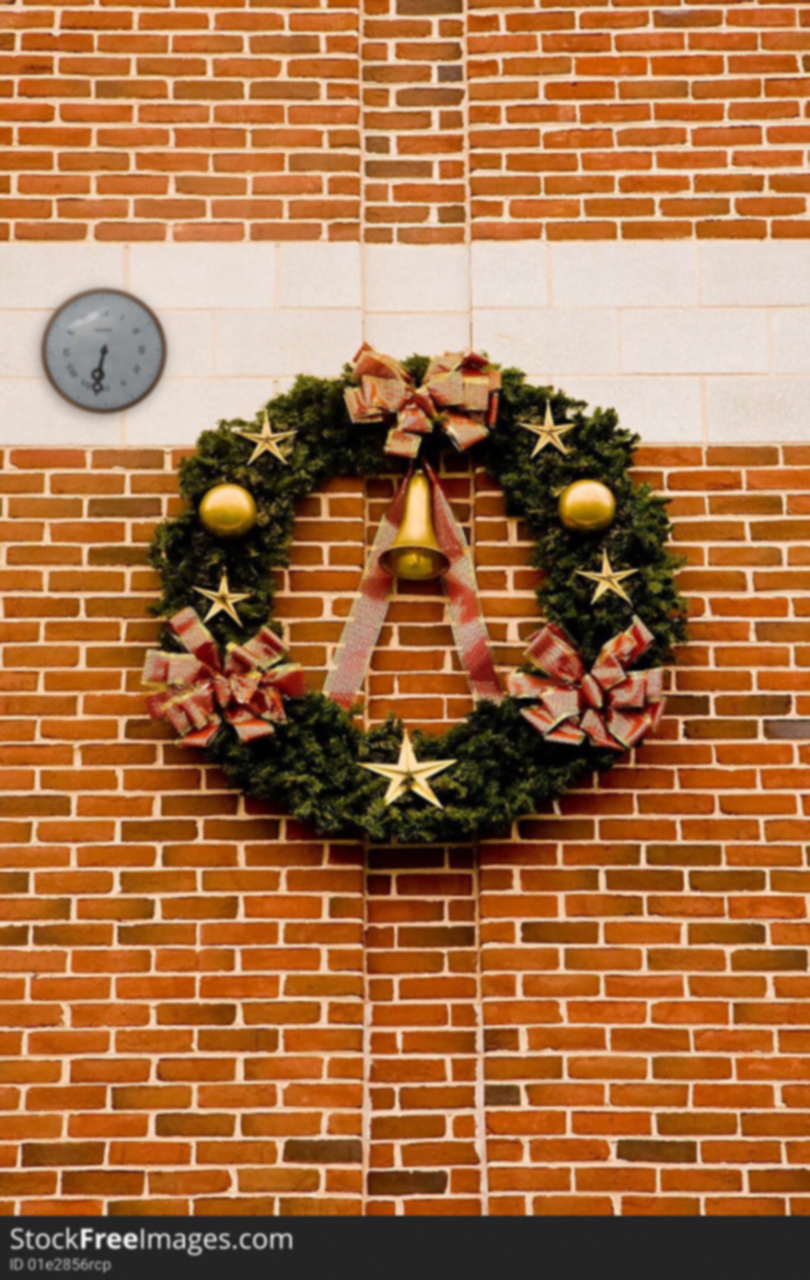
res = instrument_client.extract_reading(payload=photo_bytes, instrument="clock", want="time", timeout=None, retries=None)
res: 6:32
